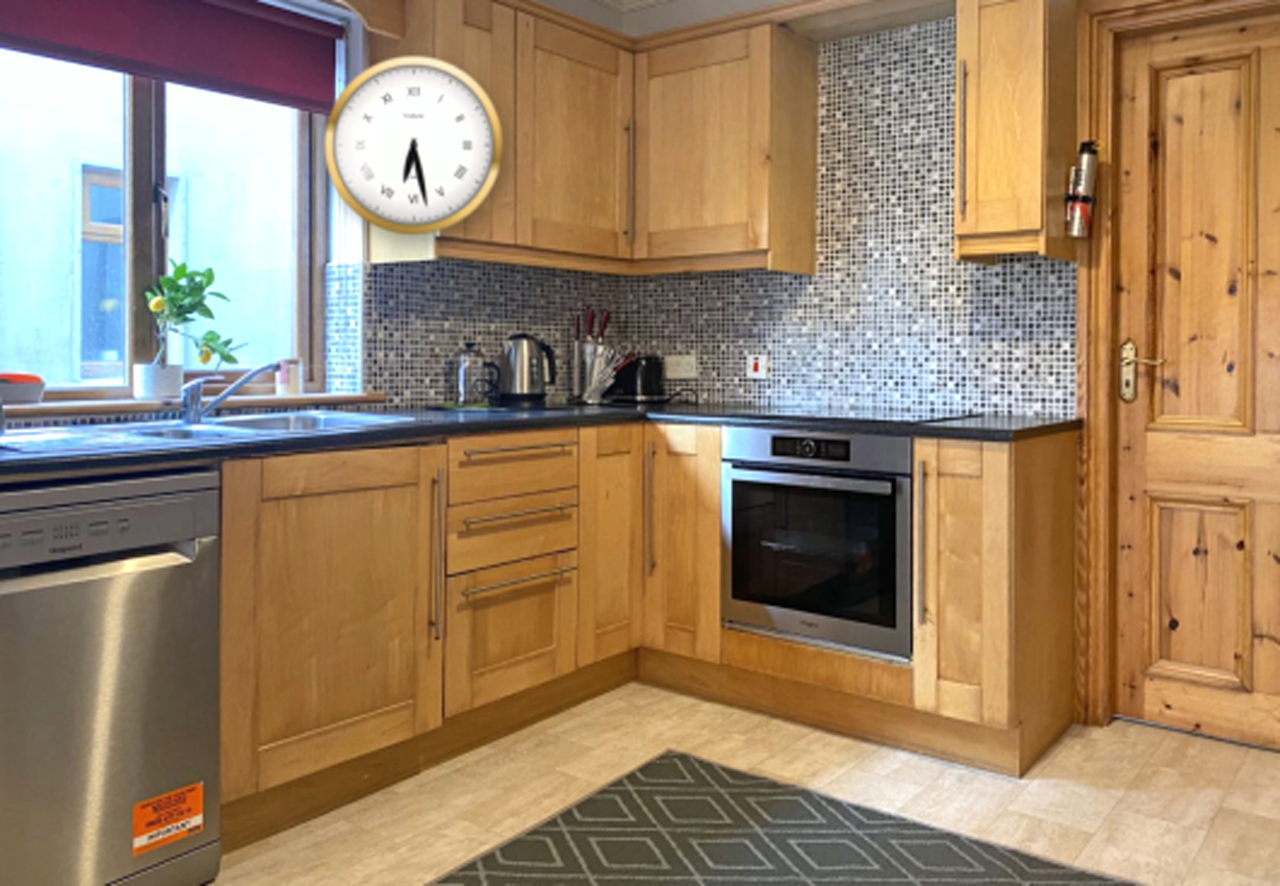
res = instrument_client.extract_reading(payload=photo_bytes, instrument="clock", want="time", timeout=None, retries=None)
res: 6:28
